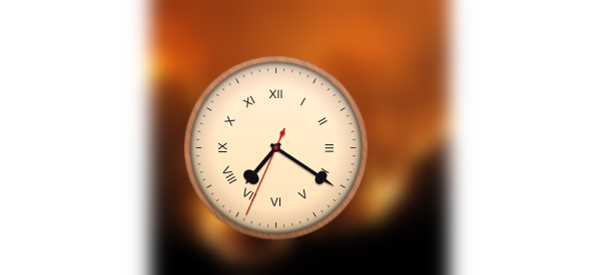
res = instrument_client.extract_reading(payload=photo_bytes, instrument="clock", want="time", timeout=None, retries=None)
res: 7:20:34
